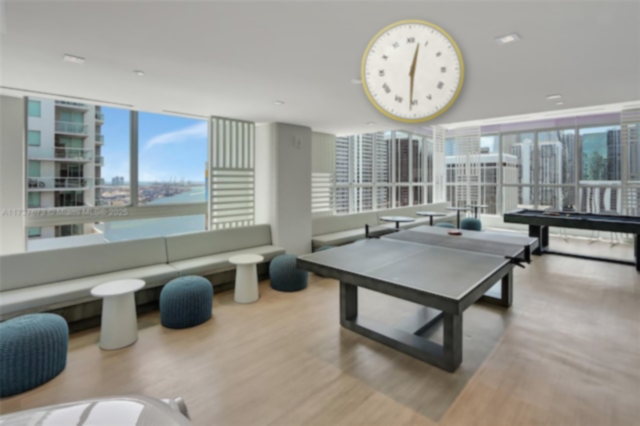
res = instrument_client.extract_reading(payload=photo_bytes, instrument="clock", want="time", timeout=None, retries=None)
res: 12:31
